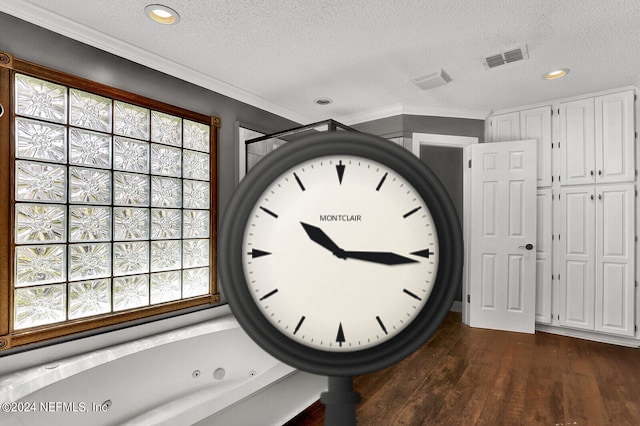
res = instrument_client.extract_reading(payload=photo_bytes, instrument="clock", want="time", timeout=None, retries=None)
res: 10:16
